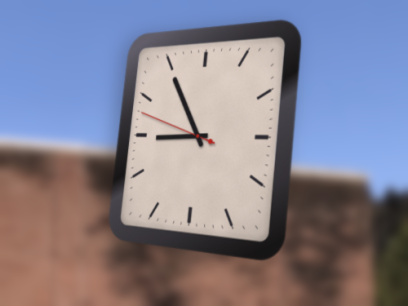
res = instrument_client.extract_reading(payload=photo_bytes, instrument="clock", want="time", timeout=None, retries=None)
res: 8:54:48
